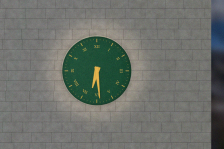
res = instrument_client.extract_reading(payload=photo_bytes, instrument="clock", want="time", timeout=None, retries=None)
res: 6:29
